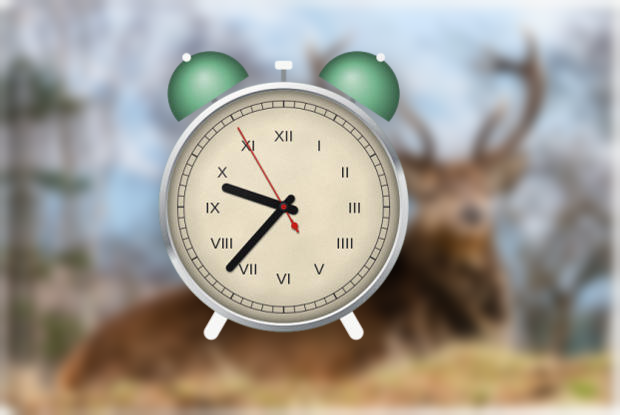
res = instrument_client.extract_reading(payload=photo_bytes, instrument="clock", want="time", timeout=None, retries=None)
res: 9:36:55
